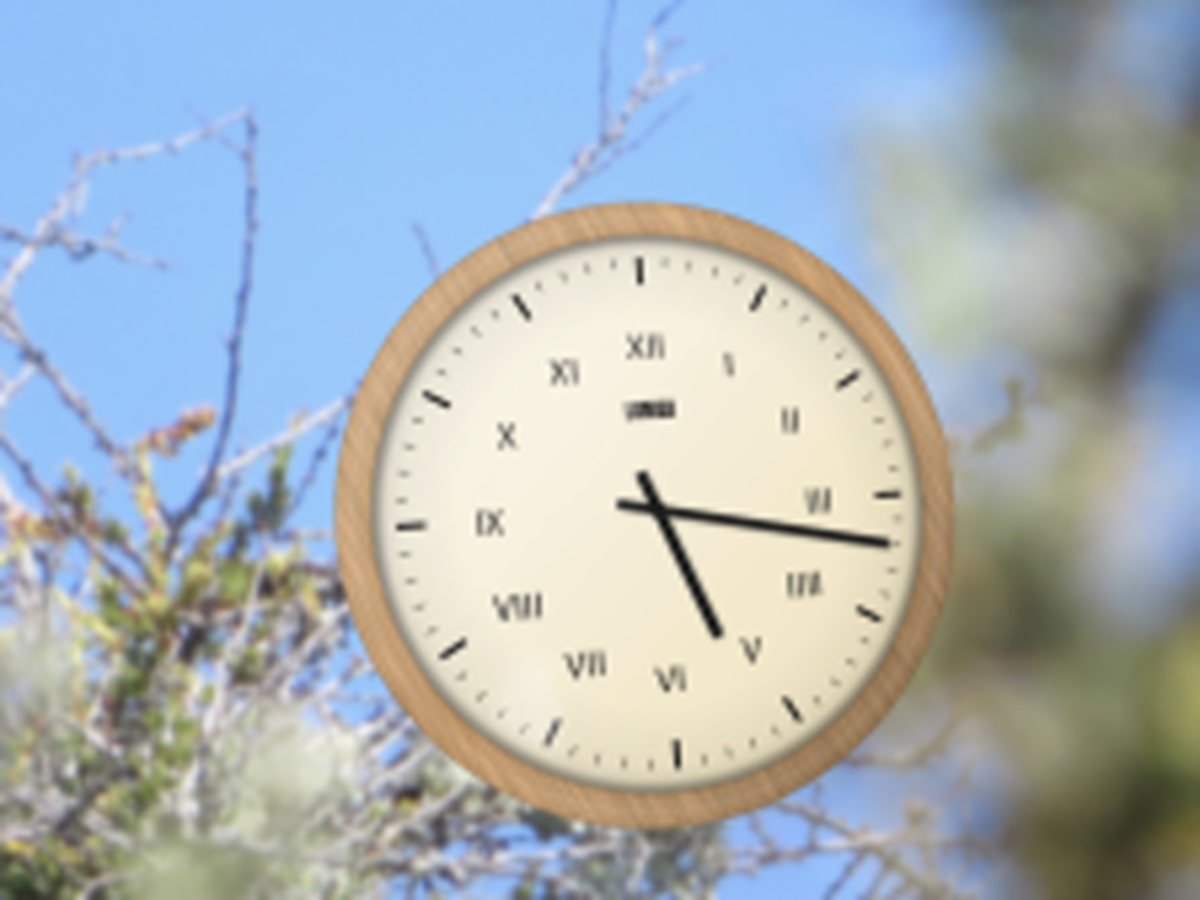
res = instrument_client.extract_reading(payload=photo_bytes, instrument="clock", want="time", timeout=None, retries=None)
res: 5:17
